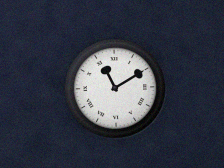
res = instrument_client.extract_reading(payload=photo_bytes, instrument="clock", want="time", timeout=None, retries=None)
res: 11:10
